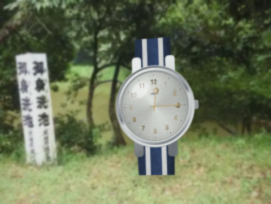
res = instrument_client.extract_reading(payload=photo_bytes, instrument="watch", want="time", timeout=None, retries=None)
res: 12:15
